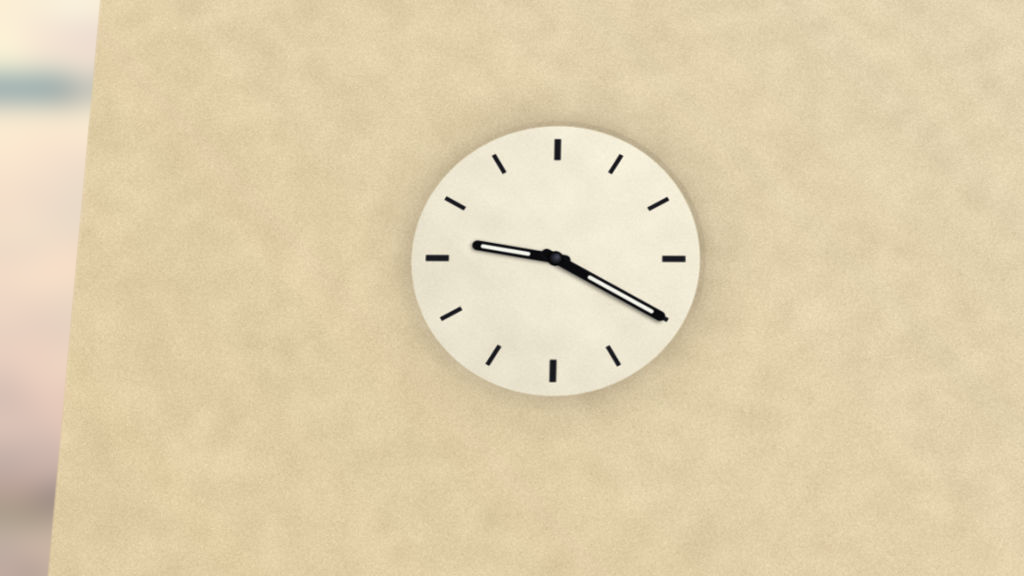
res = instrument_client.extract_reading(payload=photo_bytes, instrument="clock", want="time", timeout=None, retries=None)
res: 9:20
